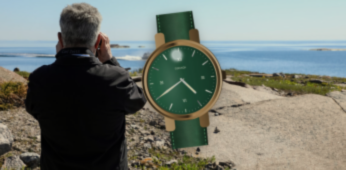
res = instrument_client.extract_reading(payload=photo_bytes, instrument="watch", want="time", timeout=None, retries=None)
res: 4:40
